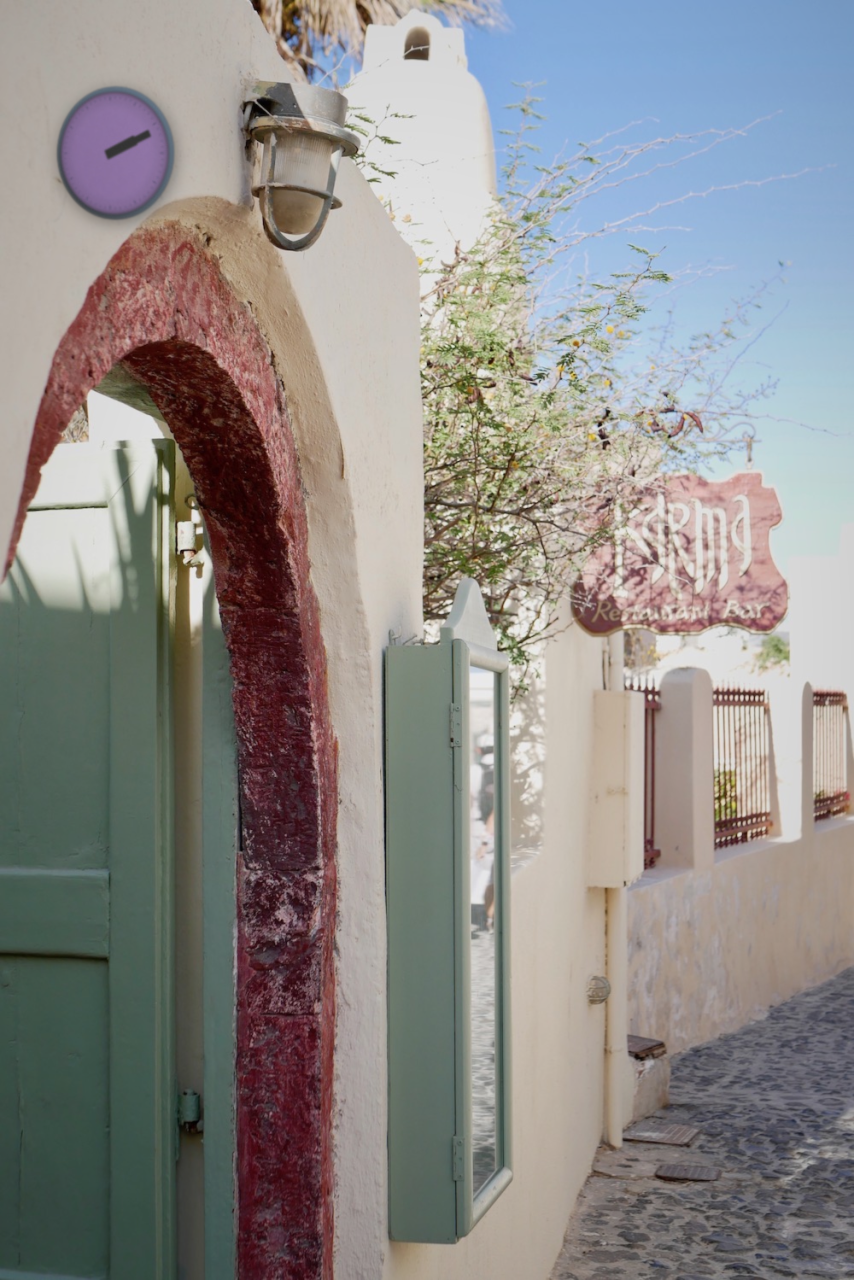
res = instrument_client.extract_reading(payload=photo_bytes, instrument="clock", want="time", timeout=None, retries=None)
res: 2:11
